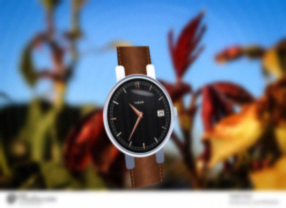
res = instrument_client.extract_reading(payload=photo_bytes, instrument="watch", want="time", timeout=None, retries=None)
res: 10:36
